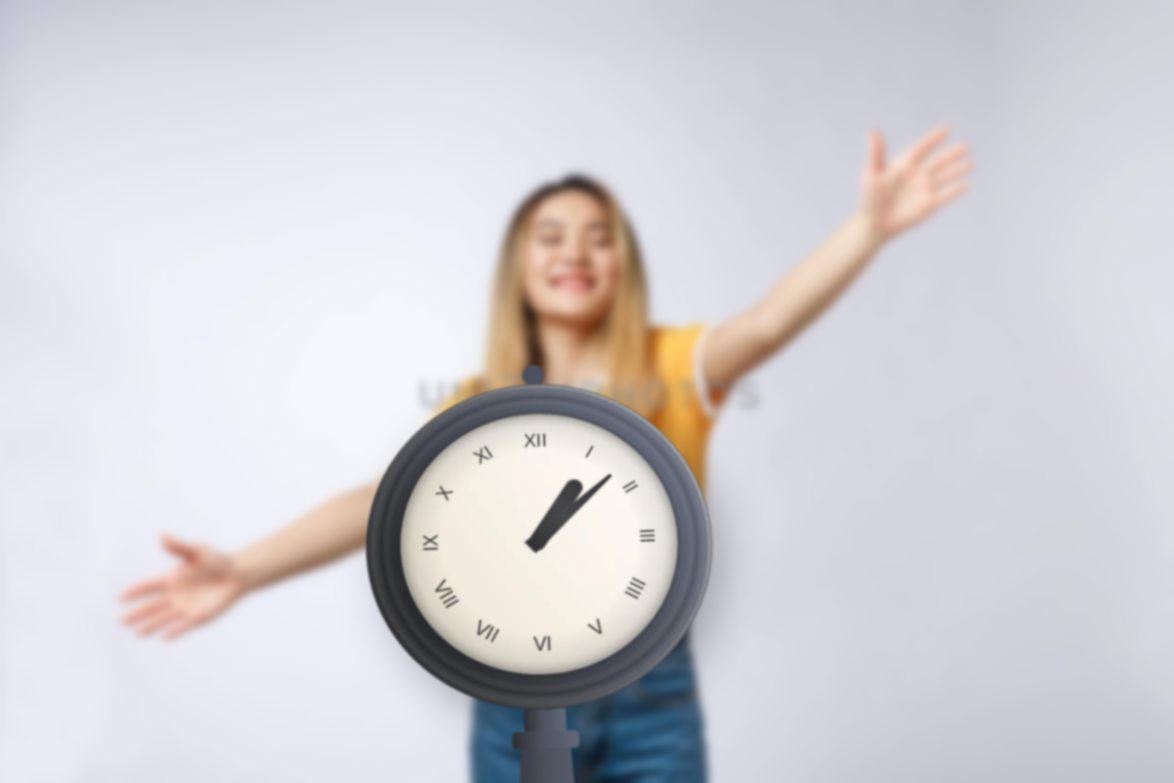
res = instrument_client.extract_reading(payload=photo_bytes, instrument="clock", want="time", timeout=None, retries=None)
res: 1:08
